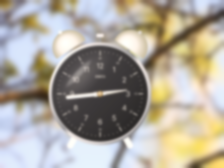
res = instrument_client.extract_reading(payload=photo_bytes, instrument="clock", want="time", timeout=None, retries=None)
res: 2:44
